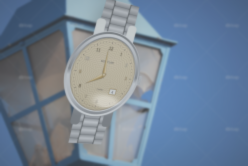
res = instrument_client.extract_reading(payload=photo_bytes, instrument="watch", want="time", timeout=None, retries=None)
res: 7:59
